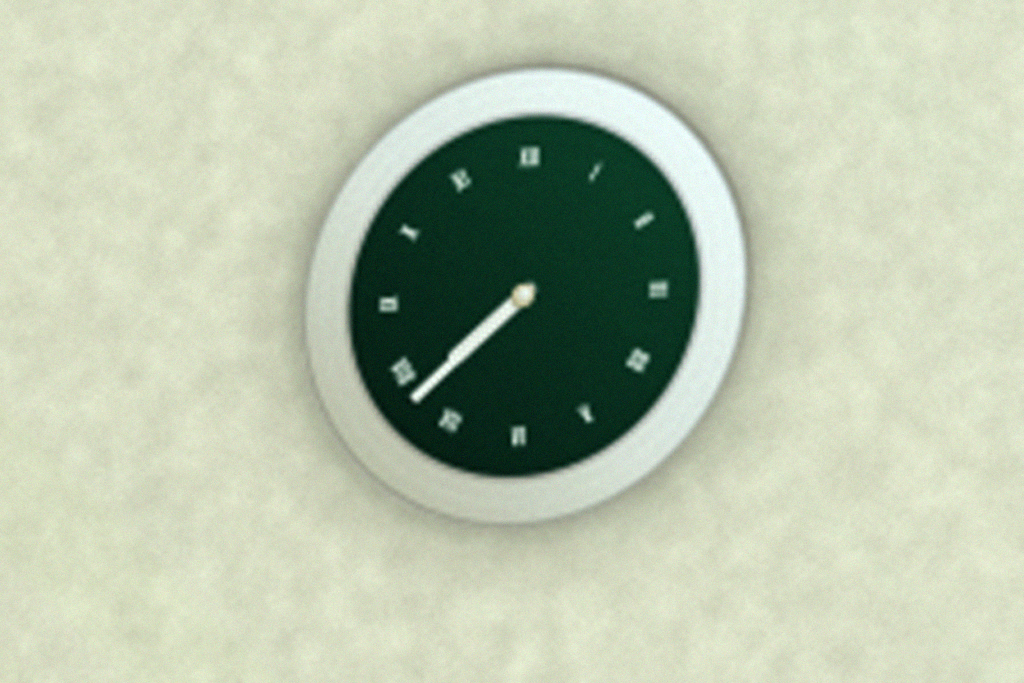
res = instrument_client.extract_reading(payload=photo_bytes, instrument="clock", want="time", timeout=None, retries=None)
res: 7:38
